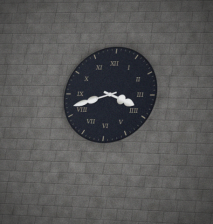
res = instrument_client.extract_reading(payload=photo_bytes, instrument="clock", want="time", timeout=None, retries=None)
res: 3:42
